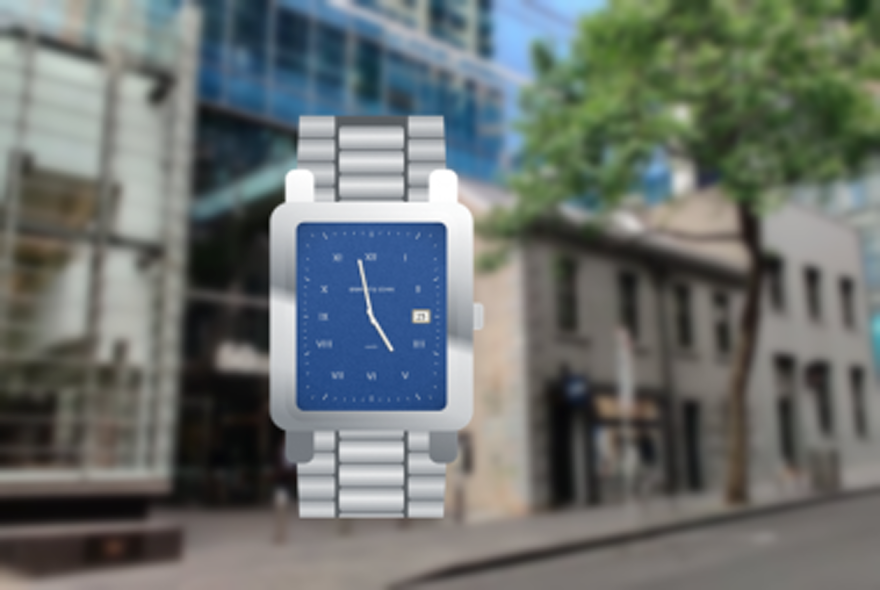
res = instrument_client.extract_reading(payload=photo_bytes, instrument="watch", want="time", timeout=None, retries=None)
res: 4:58
